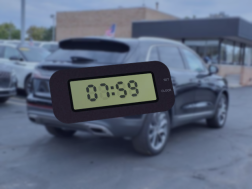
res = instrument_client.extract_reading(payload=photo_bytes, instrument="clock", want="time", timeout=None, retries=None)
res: 7:59
